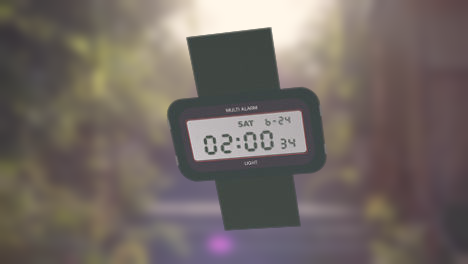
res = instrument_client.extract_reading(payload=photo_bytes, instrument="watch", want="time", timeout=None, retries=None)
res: 2:00:34
